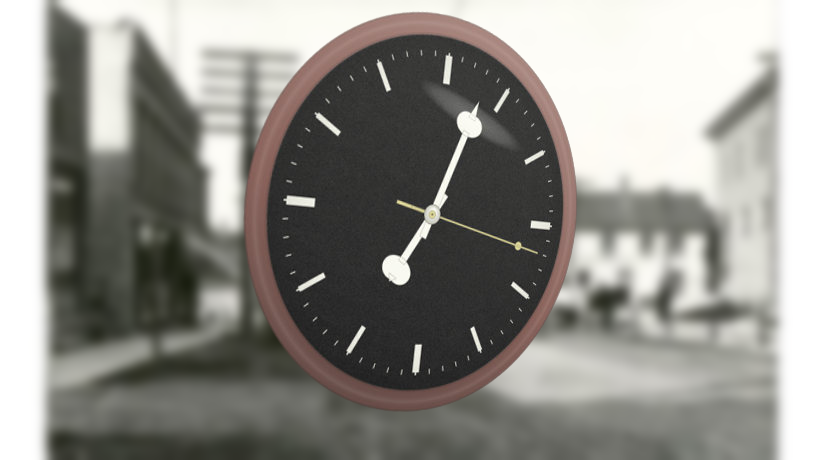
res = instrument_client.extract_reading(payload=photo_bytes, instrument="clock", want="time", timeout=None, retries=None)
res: 7:03:17
